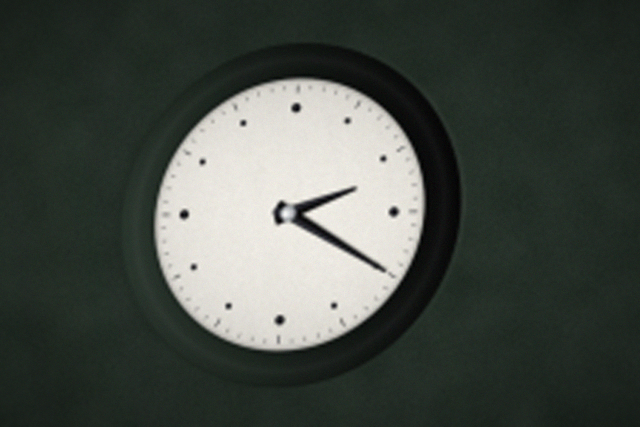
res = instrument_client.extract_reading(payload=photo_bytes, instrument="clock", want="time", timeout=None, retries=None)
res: 2:20
